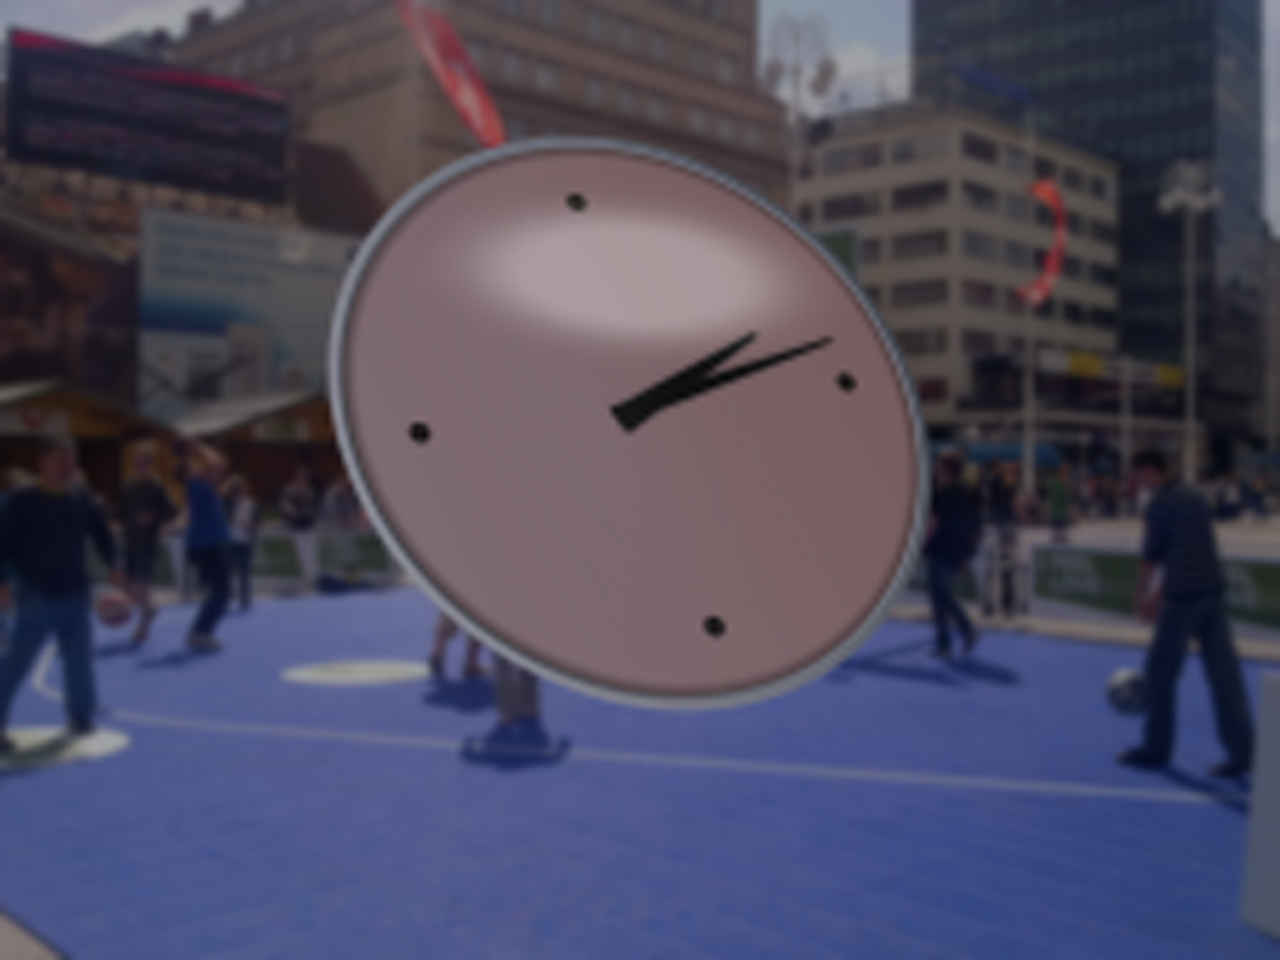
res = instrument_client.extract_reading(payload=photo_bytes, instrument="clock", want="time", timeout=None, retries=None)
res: 2:13
